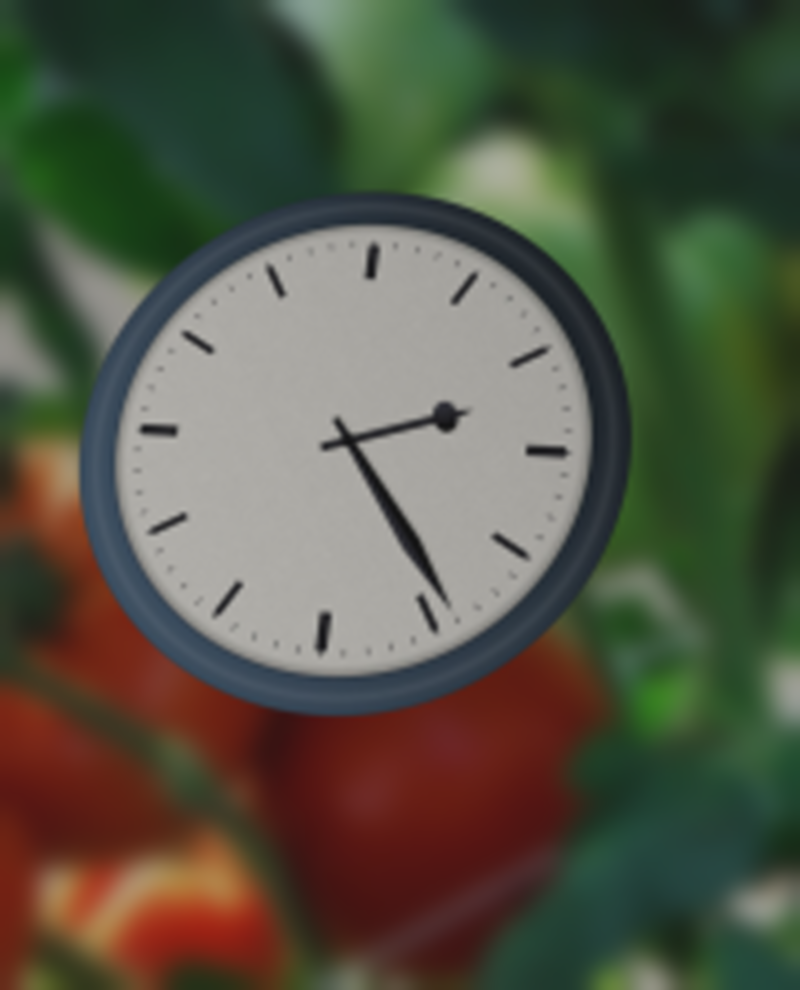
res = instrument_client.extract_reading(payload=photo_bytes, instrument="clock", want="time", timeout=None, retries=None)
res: 2:24
